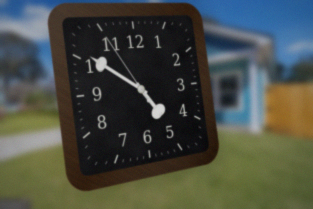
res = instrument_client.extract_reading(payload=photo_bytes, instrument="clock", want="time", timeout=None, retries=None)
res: 4:50:55
